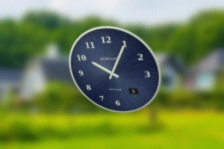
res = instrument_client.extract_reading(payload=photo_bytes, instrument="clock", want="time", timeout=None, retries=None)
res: 10:05
